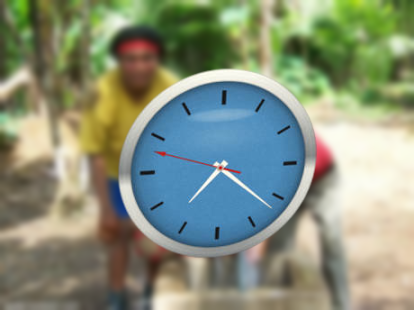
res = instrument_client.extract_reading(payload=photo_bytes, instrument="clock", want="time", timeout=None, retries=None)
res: 7:21:48
